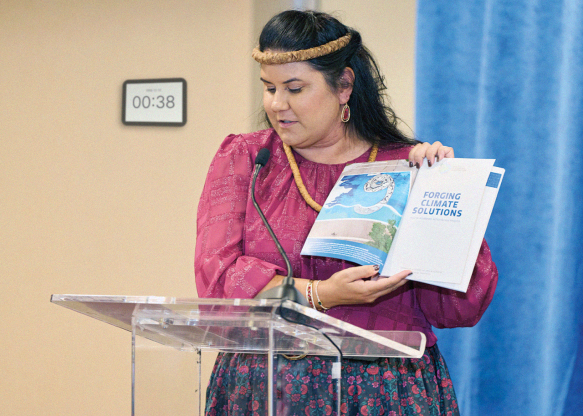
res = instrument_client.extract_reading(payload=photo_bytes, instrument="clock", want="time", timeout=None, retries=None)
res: 0:38
